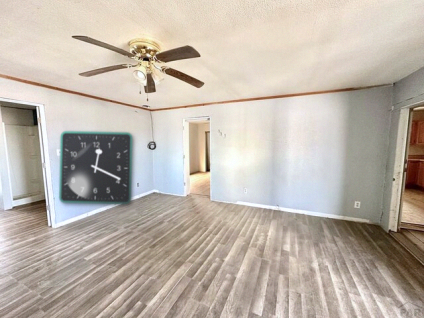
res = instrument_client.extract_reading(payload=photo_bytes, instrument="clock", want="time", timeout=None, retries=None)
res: 12:19
